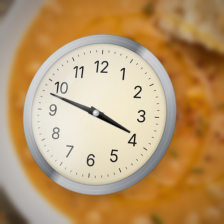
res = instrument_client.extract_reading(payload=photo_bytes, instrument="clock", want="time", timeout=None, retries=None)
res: 3:48
